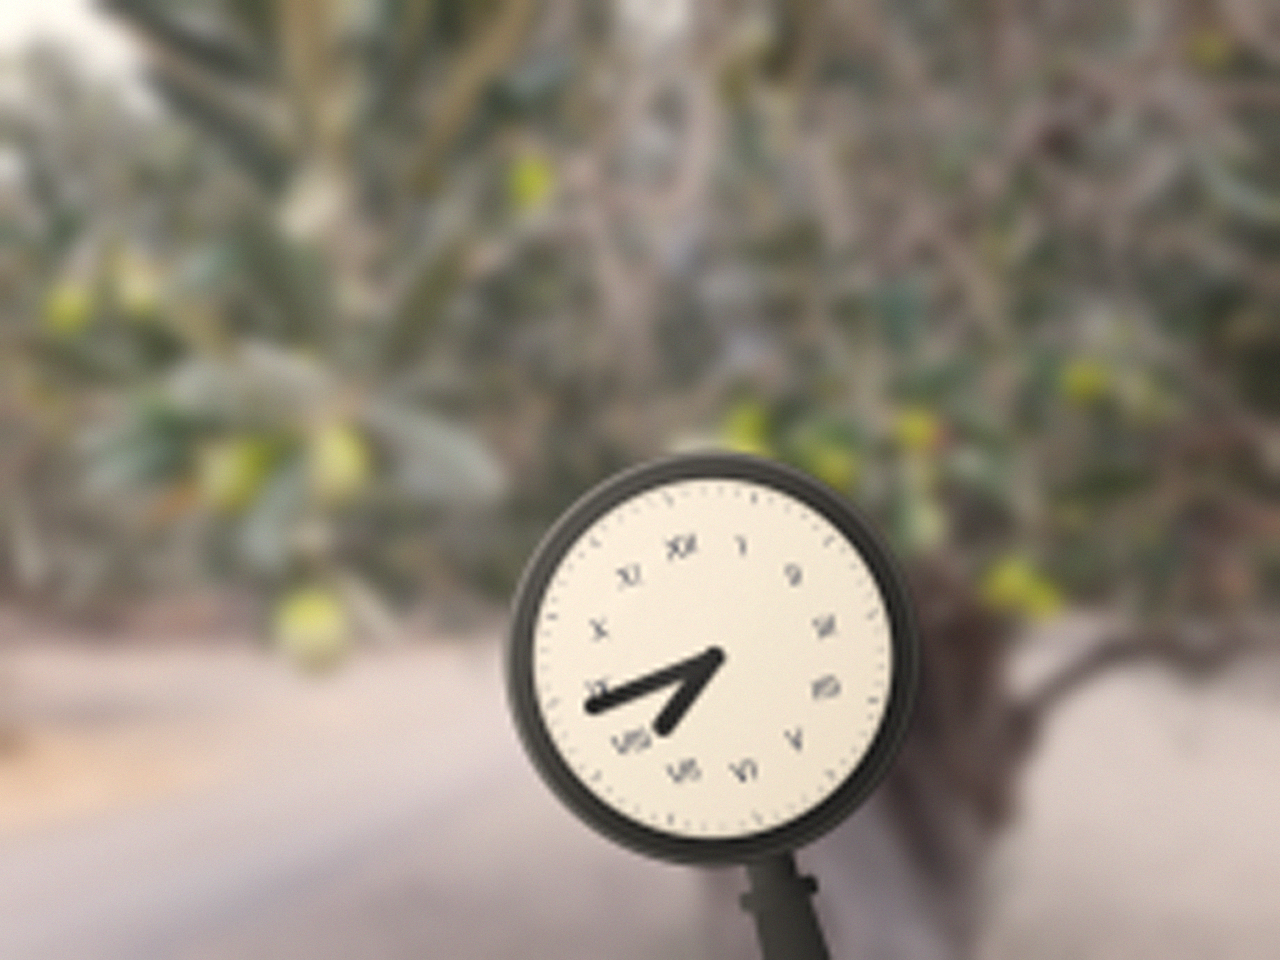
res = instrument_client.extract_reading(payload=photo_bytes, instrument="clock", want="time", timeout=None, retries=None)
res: 7:44
